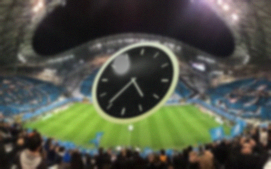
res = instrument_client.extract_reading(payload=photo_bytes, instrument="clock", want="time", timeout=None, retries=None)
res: 4:36
